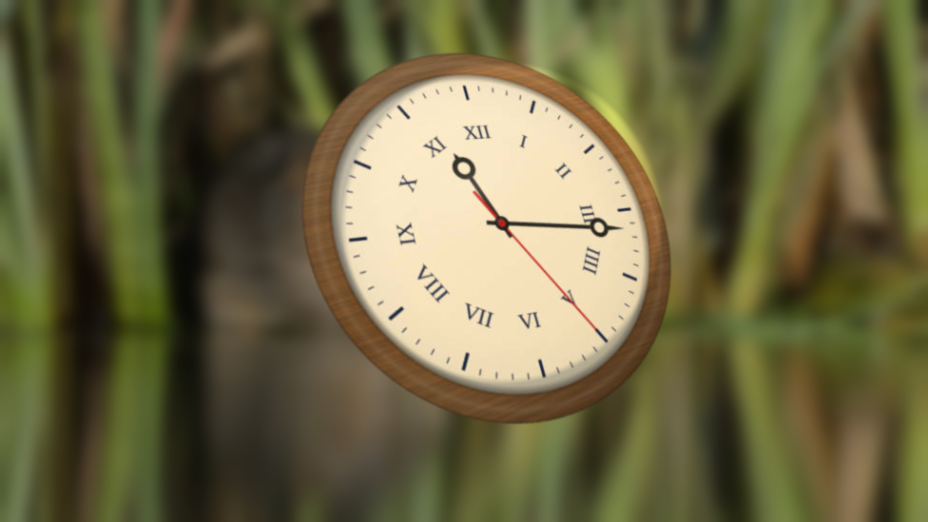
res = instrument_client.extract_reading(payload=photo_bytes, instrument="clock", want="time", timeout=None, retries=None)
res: 11:16:25
